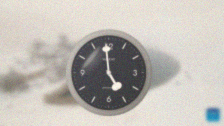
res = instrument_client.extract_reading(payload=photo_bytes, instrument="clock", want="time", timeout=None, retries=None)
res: 4:59
